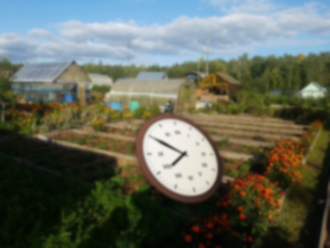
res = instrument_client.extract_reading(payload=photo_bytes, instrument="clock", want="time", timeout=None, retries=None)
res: 7:50
